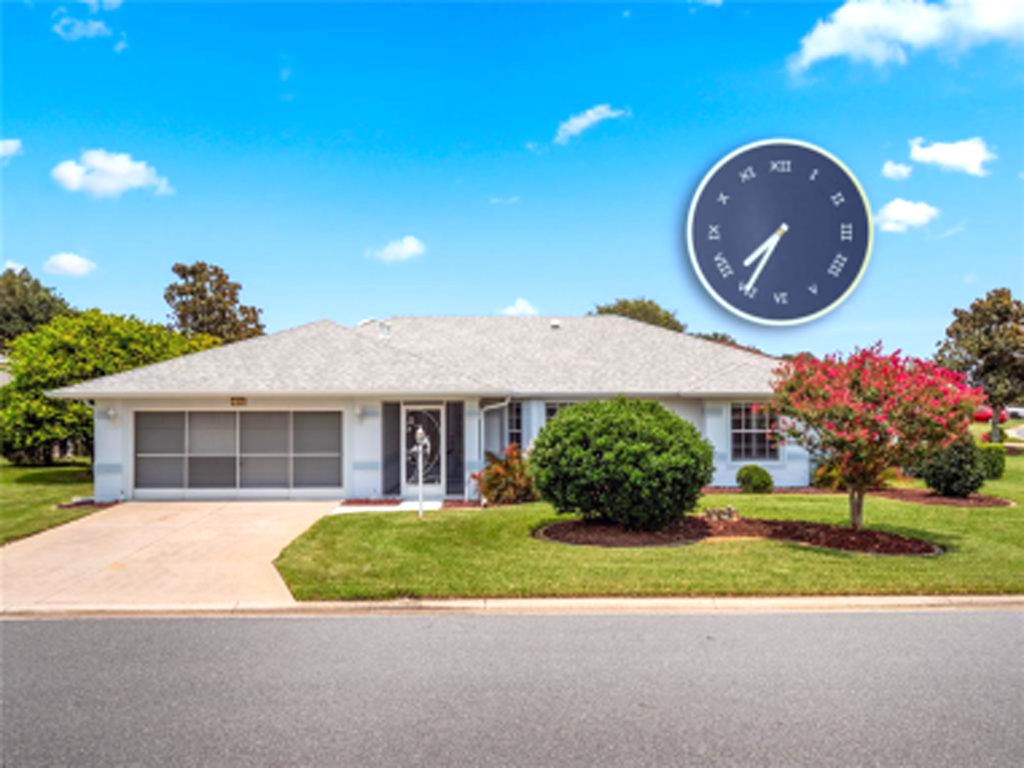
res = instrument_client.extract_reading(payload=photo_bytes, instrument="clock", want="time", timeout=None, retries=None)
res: 7:35
